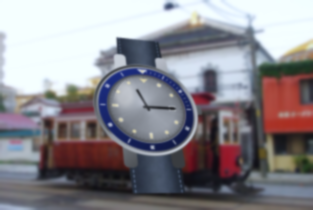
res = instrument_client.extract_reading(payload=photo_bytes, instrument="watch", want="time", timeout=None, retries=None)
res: 11:15
